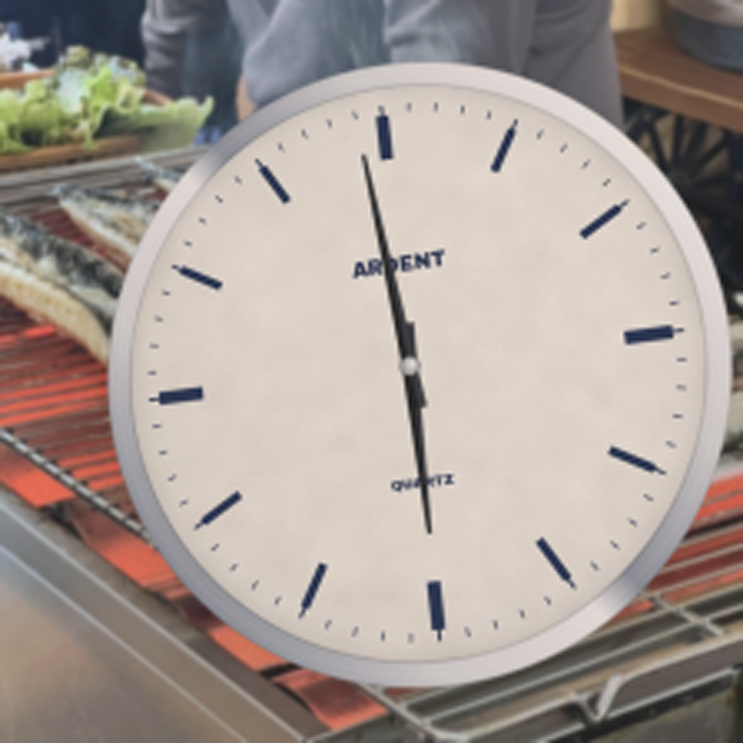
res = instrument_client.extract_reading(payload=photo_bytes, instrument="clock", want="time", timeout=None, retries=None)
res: 5:59
